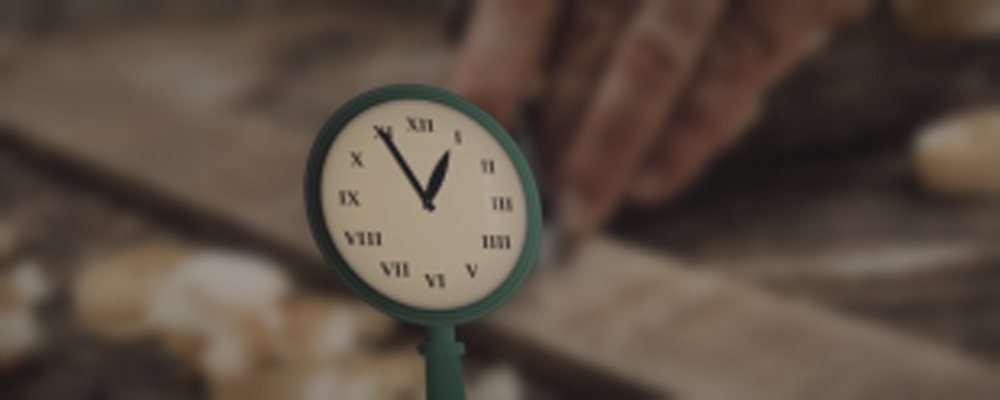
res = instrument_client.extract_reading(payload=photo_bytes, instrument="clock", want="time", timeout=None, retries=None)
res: 12:55
